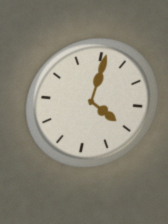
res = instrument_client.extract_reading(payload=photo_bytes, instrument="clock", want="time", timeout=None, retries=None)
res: 4:01
